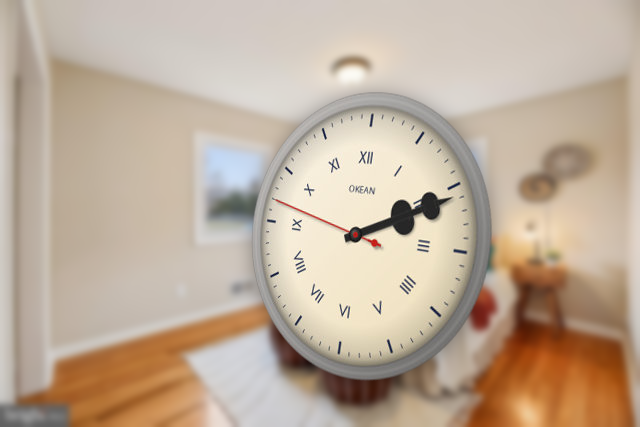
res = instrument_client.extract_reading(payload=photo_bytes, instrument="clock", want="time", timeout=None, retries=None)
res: 2:10:47
